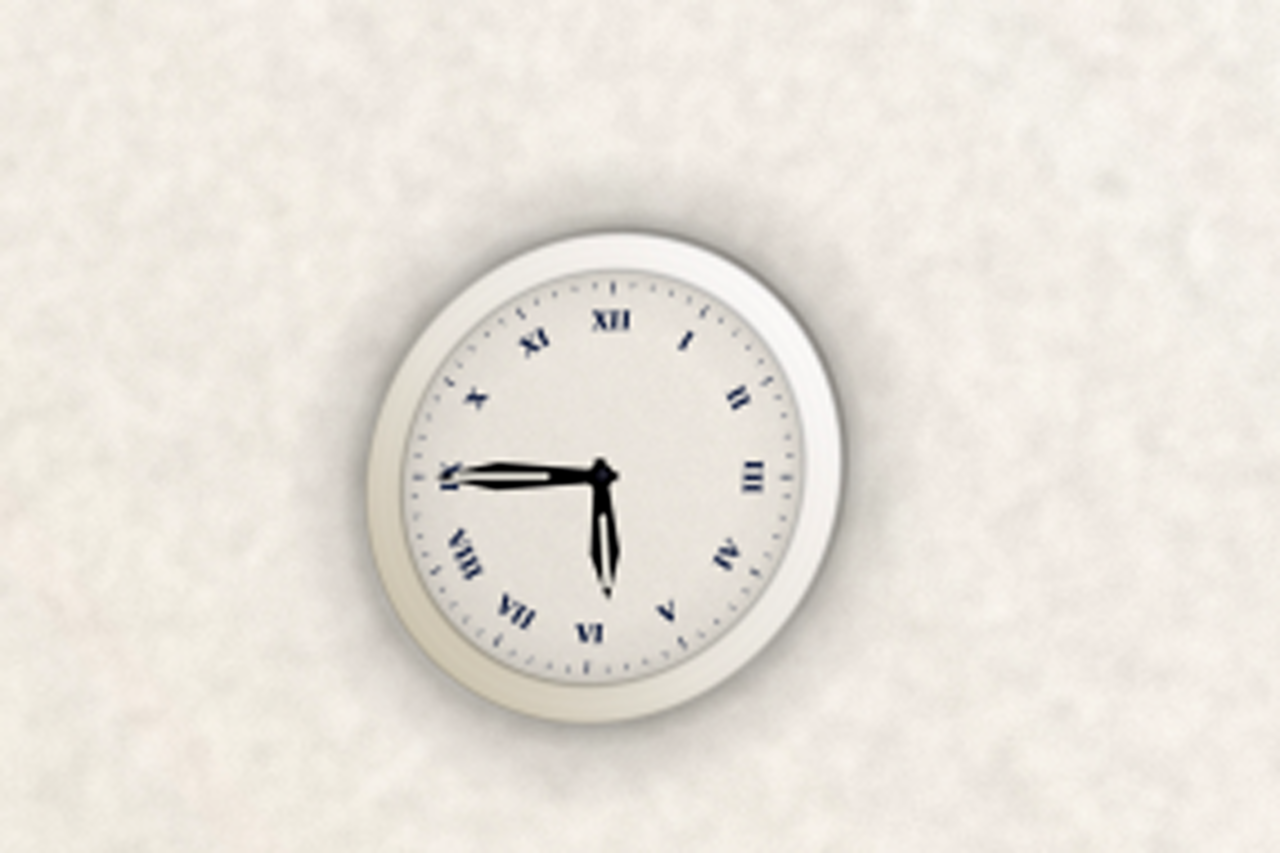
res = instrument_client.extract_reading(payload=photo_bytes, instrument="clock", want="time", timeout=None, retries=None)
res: 5:45
